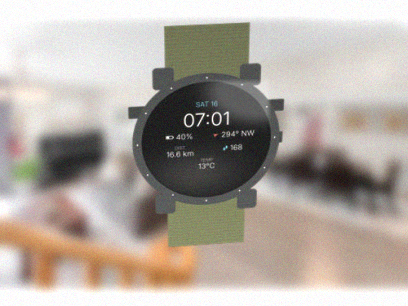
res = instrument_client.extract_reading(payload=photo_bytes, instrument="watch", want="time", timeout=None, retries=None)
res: 7:01
